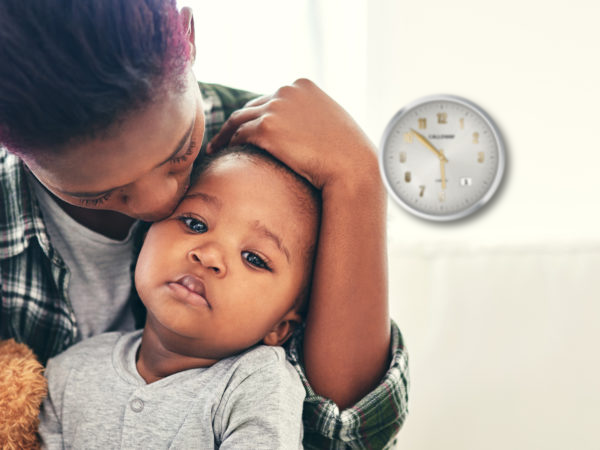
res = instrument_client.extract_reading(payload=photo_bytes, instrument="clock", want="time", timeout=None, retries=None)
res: 5:52
